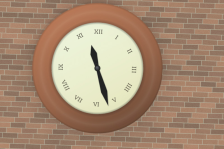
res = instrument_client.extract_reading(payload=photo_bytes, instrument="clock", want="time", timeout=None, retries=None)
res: 11:27
